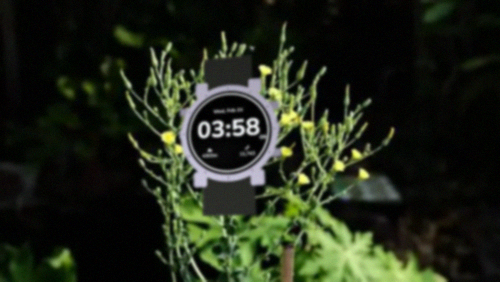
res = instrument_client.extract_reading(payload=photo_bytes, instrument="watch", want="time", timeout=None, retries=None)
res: 3:58
